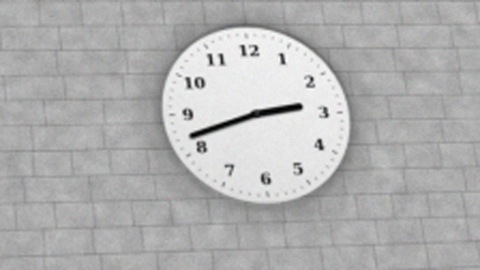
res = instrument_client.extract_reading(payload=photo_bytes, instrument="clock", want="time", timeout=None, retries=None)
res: 2:42
